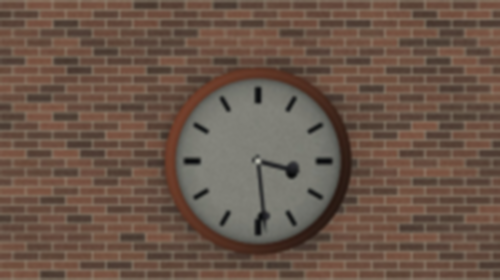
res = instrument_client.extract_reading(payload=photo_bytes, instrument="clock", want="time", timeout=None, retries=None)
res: 3:29
